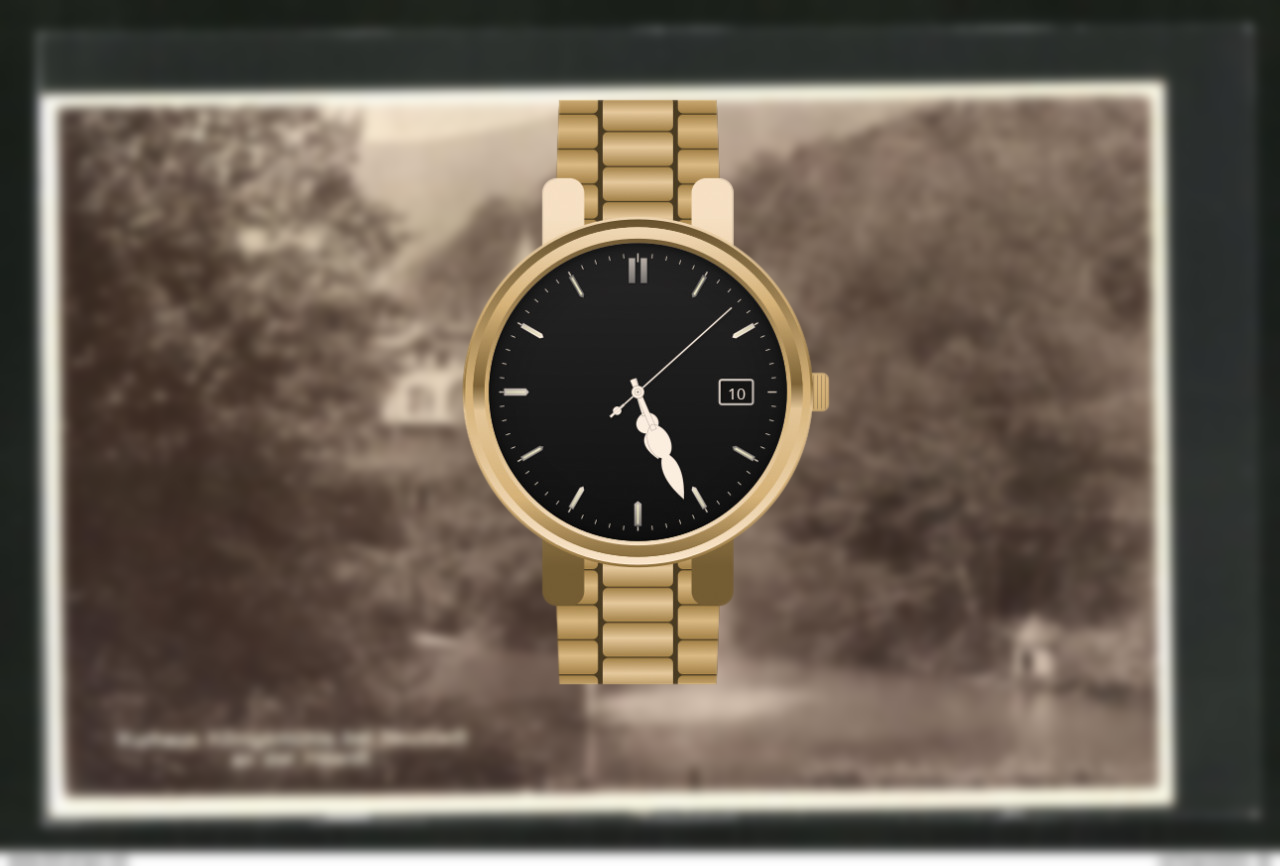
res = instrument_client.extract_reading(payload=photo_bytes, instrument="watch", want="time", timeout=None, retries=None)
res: 5:26:08
